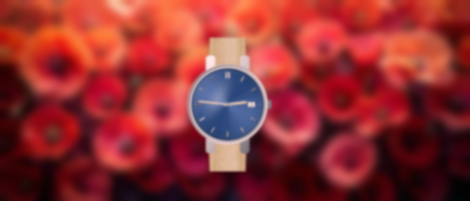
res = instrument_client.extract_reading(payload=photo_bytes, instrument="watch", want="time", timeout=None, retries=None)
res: 2:46
